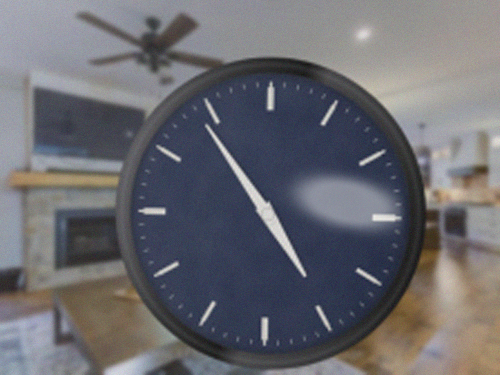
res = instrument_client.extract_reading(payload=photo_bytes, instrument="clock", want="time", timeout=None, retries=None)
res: 4:54
